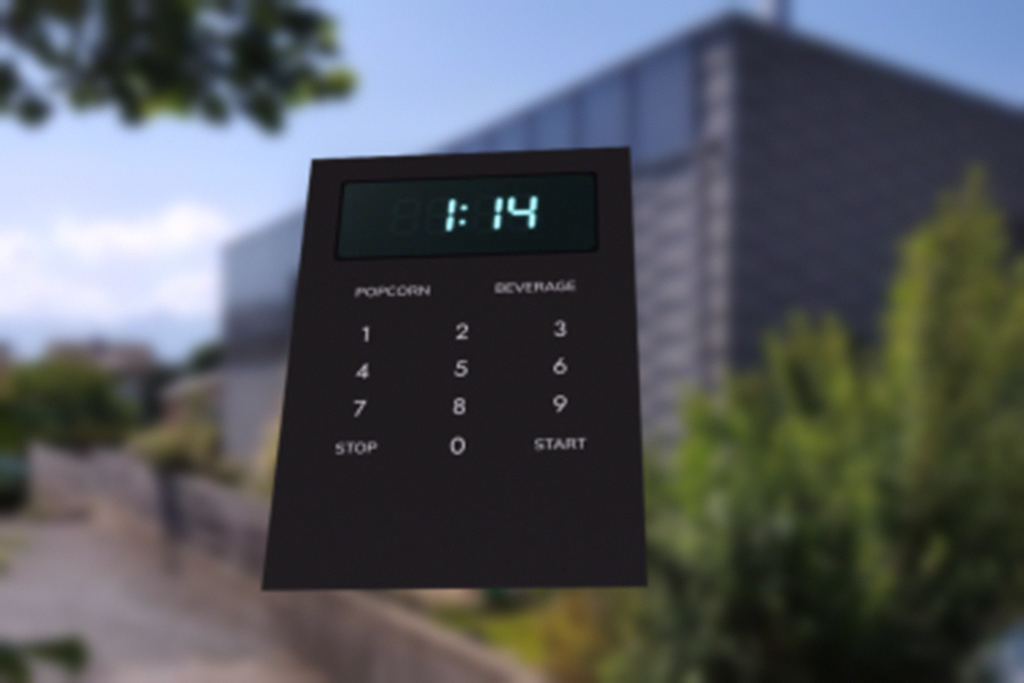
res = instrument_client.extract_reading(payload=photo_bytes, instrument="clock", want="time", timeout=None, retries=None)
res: 1:14
